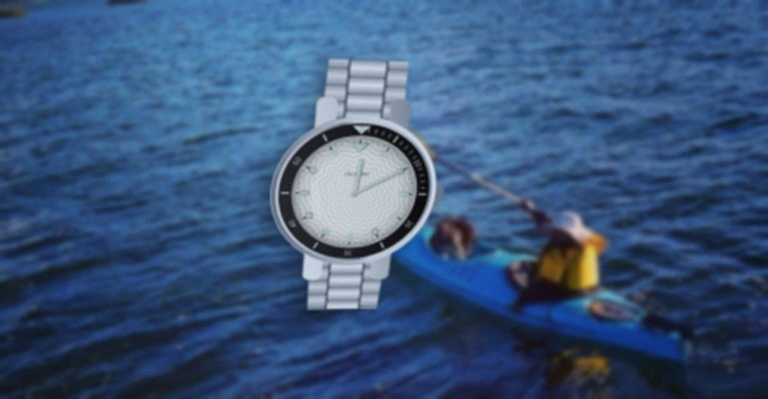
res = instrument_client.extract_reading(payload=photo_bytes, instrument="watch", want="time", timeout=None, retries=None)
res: 12:10
